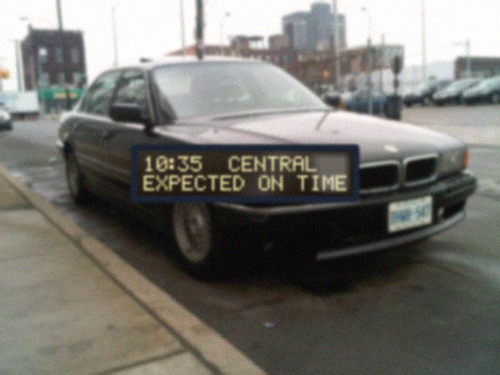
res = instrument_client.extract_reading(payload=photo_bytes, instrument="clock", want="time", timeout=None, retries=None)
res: 10:35
